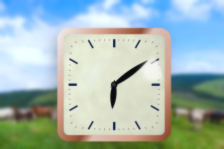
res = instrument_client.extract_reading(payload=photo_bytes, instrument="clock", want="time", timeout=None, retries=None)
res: 6:09
